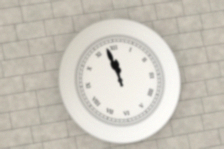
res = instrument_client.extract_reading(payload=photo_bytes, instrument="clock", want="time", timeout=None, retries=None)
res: 11:58
